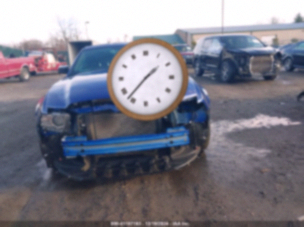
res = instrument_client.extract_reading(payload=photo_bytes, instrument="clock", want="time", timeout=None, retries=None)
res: 1:37
